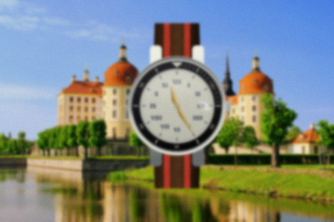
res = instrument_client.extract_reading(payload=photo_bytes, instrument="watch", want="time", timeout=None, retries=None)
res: 11:25
